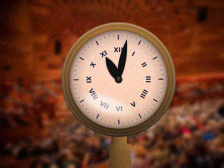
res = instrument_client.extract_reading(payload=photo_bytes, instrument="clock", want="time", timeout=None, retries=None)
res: 11:02
